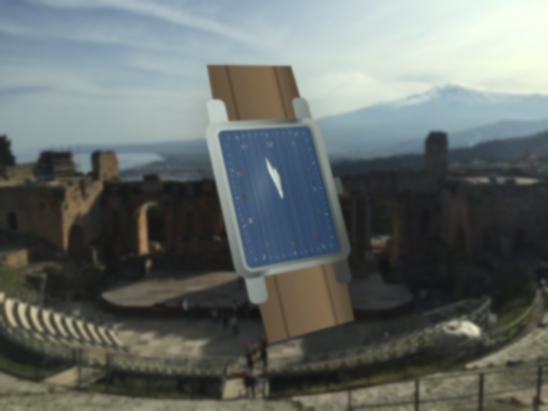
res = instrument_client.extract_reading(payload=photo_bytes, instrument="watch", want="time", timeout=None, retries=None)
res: 11:58
